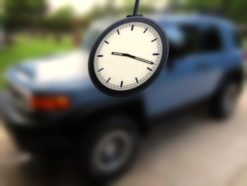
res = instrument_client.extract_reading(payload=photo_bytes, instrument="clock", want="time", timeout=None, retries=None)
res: 9:18
